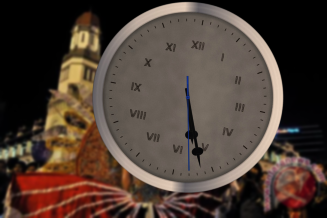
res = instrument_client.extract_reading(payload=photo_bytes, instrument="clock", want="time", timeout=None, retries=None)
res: 5:26:28
